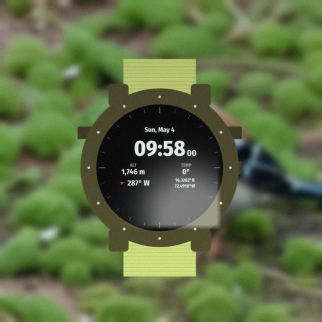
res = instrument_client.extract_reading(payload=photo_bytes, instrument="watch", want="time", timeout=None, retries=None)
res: 9:58:00
